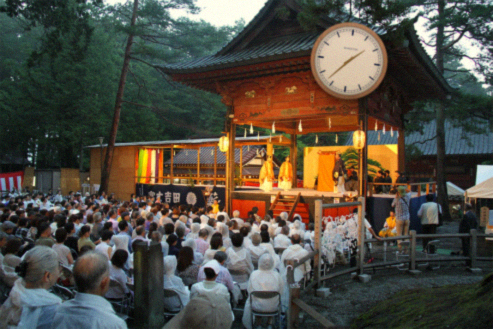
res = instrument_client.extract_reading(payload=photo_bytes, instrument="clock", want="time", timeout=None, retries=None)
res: 1:37
